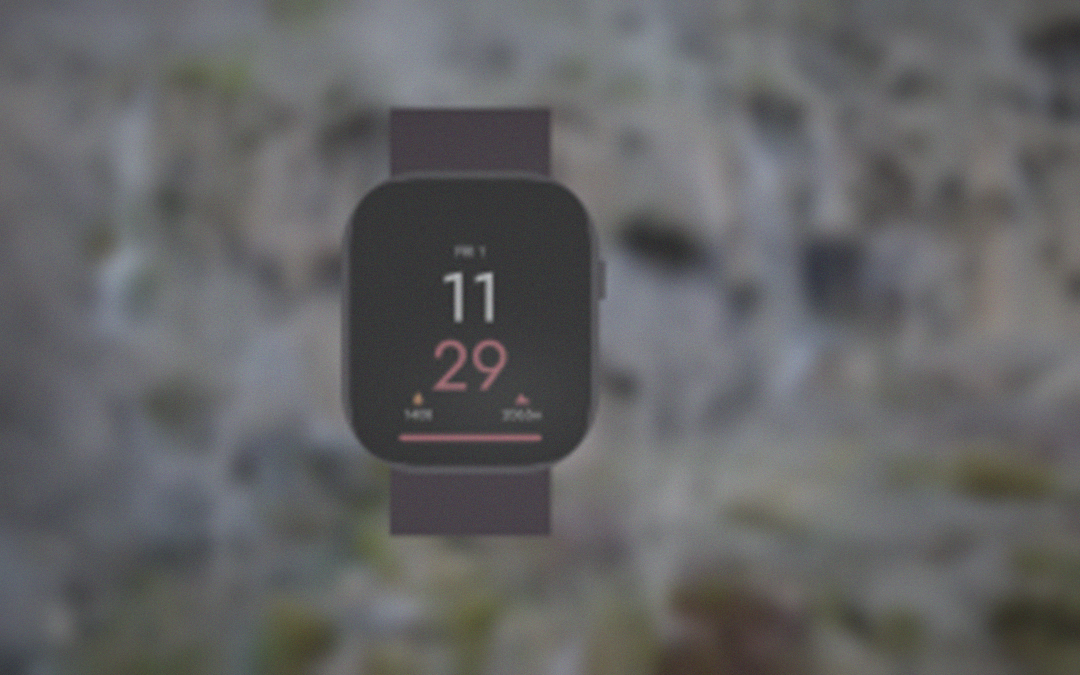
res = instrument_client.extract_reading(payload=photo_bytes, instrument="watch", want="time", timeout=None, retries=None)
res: 11:29
